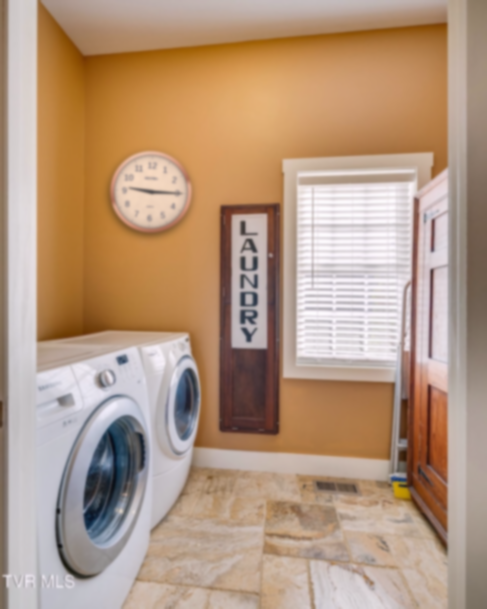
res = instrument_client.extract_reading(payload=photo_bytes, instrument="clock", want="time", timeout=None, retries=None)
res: 9:15
